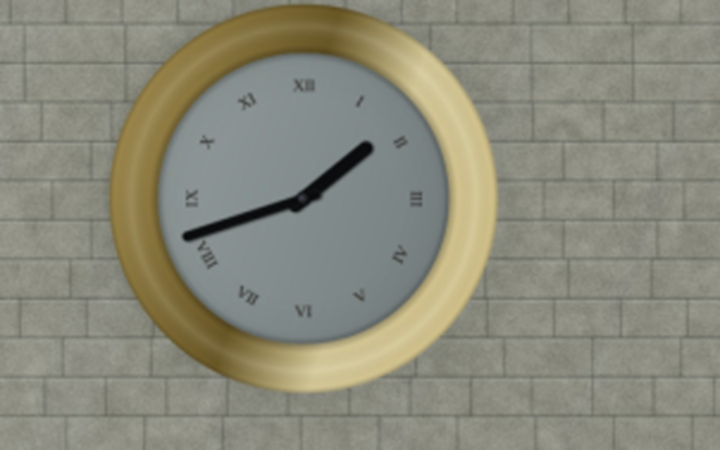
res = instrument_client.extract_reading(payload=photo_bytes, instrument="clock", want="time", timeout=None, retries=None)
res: 1:42
